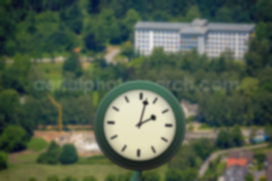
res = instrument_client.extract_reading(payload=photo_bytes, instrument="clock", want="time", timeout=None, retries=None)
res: 2:02
